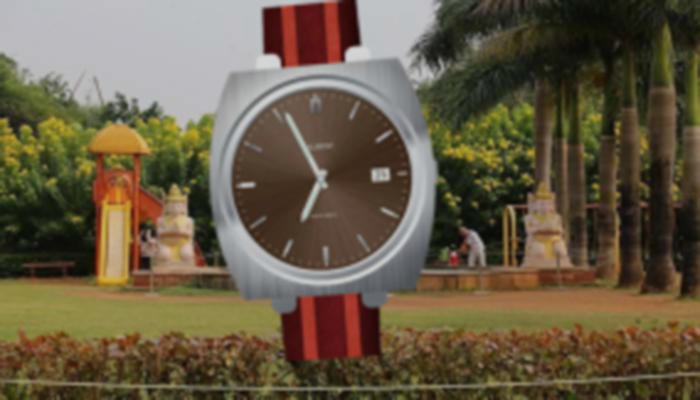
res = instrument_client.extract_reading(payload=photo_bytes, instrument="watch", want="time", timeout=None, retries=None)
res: 6:56
